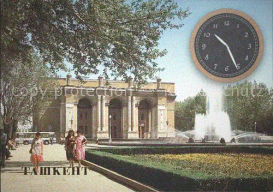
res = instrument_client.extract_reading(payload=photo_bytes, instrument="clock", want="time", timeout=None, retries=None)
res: 10:26
